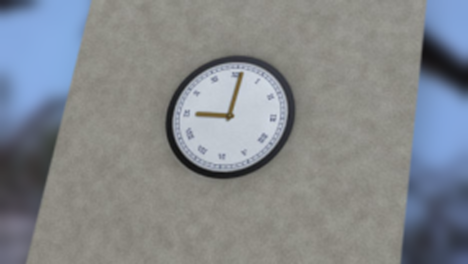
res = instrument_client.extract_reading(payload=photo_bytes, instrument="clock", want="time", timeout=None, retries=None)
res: 9:01
